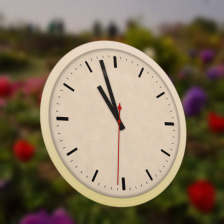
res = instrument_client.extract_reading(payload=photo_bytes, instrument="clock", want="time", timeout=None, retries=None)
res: 10:57:31
